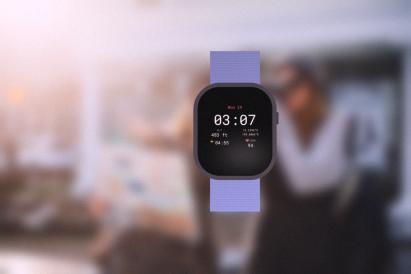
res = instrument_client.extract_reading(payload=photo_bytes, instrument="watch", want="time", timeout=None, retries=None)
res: 3:07
